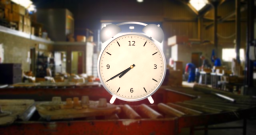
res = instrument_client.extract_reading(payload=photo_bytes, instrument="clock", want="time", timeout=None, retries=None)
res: 7:40
